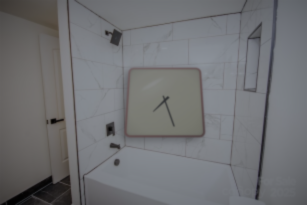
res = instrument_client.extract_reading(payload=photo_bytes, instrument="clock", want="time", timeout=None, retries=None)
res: 7:27
